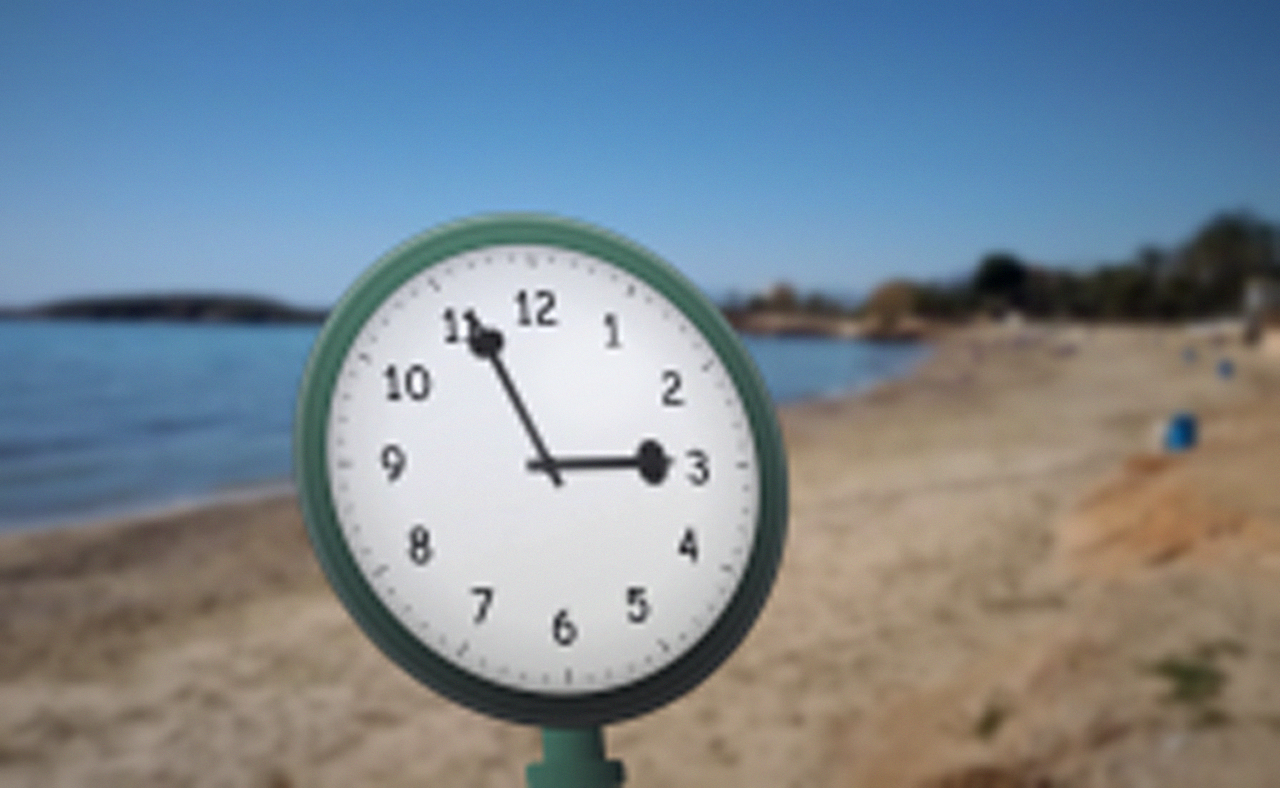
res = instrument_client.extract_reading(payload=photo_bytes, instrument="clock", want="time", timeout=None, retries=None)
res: 2:56
